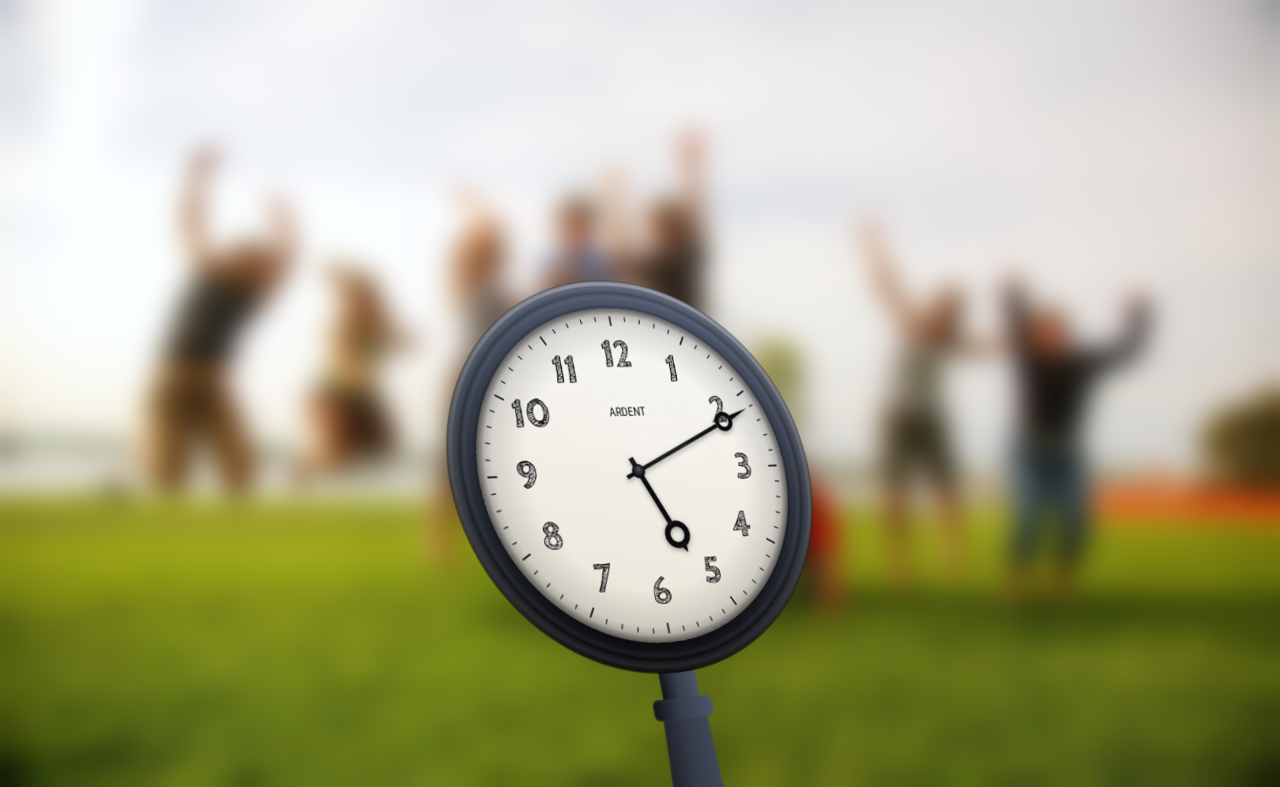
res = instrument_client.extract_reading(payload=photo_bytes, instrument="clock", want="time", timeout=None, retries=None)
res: 5:11
